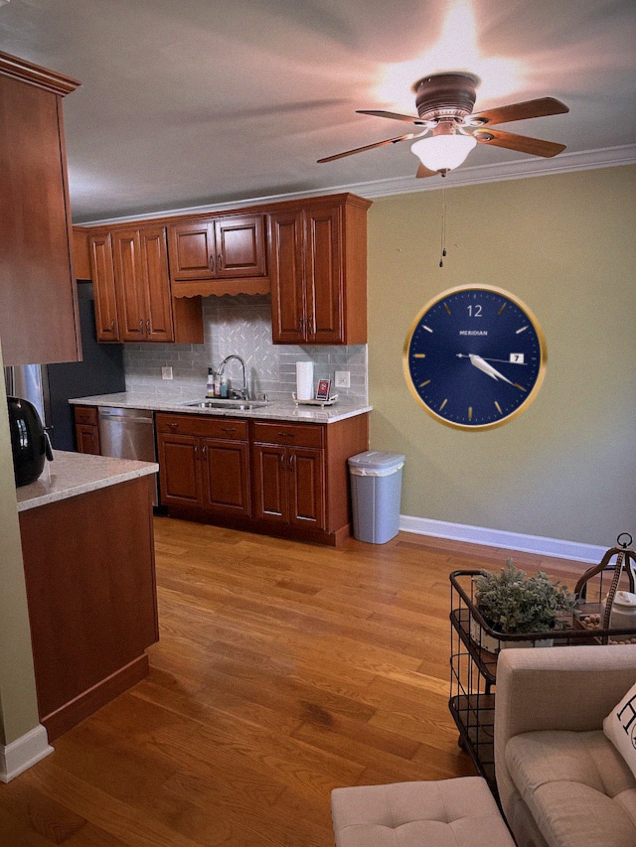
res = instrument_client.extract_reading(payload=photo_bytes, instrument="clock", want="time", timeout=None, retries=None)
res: 4:20:16
